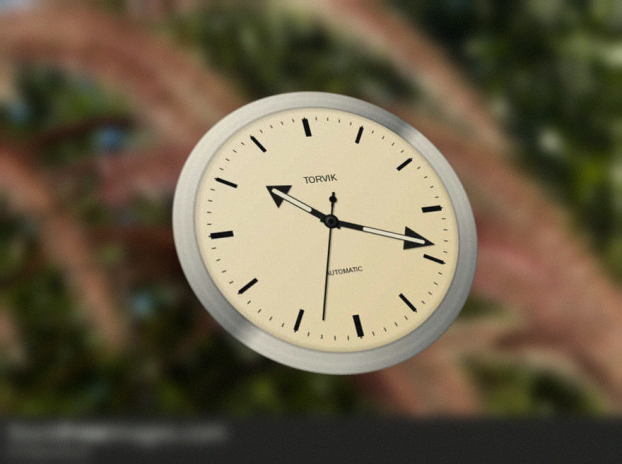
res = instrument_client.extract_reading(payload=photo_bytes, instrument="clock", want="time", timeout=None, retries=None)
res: 10:18:33
